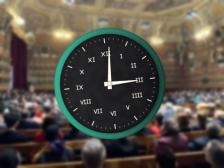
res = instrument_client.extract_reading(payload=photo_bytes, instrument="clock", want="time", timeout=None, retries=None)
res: 3:01
